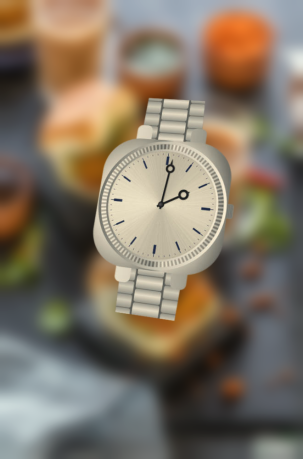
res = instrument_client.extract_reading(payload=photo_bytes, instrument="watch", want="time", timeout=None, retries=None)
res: 2:01
